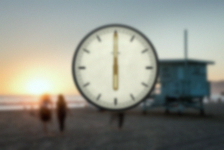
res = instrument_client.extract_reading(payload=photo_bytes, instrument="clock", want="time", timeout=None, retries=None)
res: 6:00
